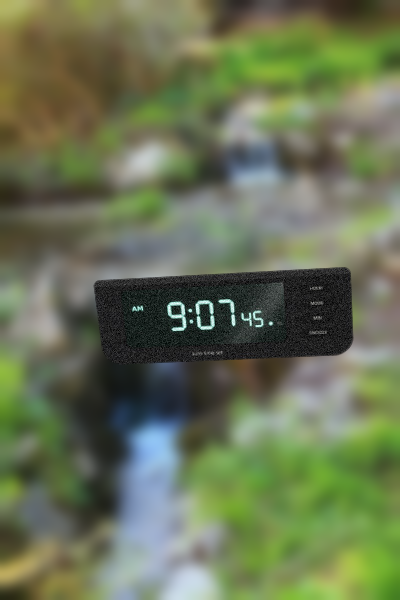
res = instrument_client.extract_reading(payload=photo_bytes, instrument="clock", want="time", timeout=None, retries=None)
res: 9:07:45
